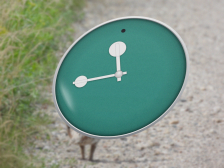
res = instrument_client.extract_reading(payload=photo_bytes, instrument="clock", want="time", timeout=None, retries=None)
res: 11:44
